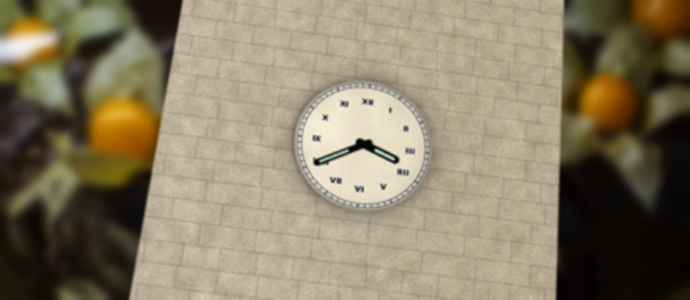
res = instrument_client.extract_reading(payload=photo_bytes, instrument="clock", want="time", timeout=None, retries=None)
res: 3:40
